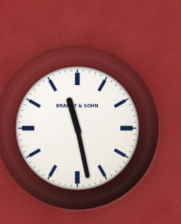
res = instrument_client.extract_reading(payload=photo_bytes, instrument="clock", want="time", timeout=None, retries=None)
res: 11:28
